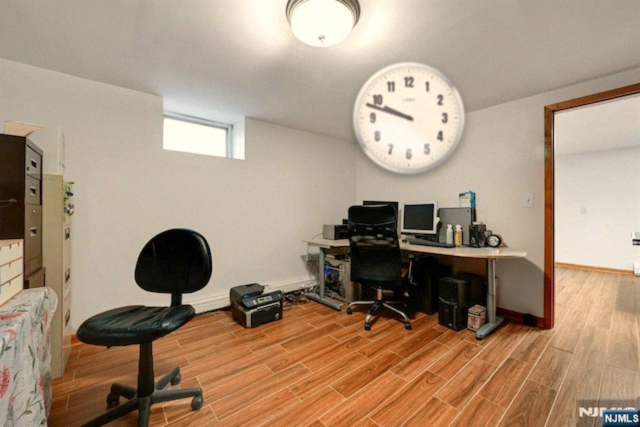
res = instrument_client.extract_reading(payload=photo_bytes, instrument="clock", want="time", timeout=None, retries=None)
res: 9:48
